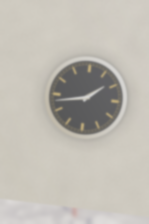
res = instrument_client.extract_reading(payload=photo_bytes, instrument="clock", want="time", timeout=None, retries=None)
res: 1:43
